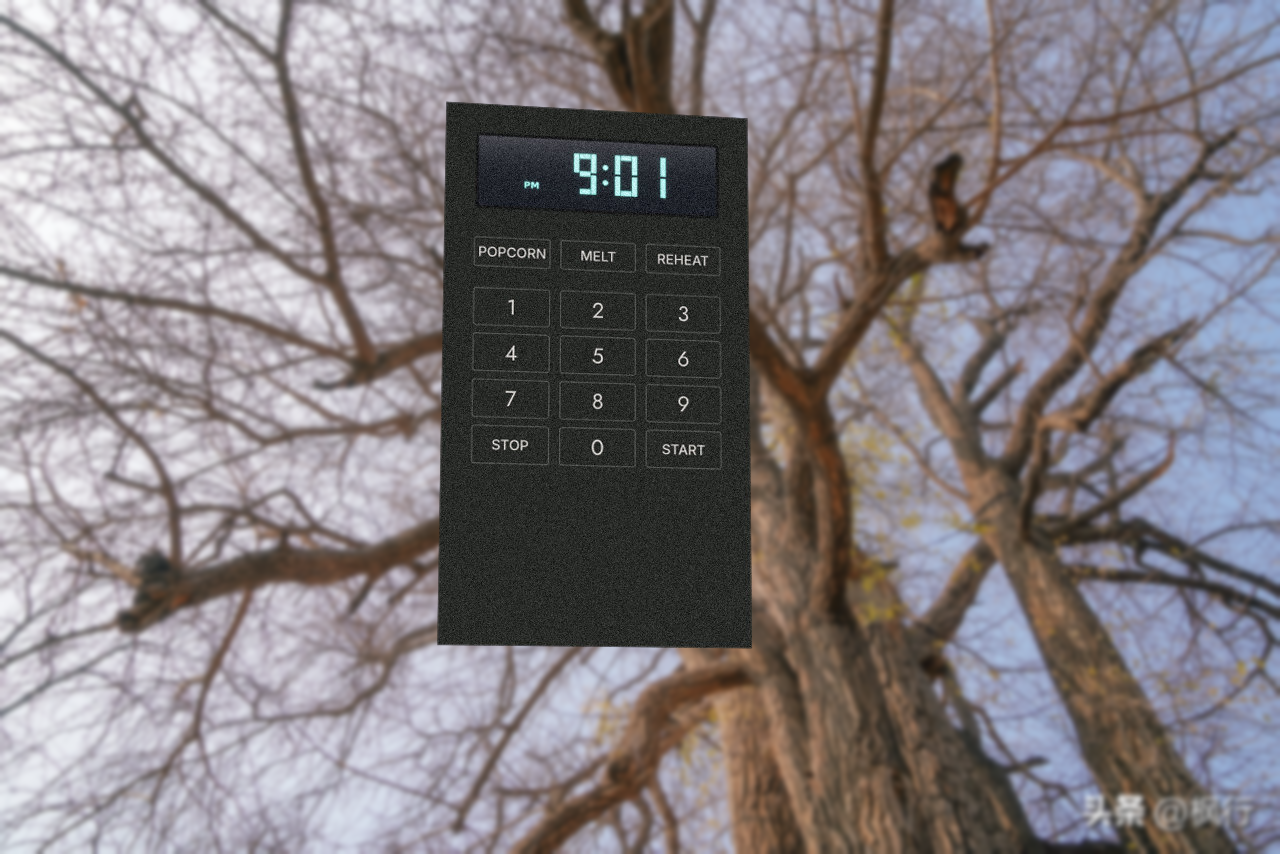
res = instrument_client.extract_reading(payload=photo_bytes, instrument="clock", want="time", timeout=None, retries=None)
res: 9:01
